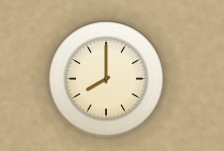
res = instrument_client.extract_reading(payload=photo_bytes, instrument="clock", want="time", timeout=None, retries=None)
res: 8:00
